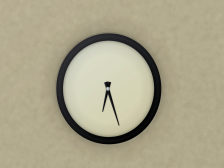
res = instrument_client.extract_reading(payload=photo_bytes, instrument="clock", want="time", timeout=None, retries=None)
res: 6:27
